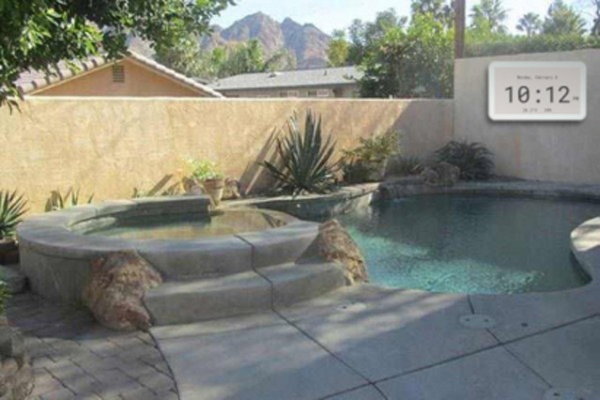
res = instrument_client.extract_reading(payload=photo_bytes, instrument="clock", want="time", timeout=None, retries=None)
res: 10:12
